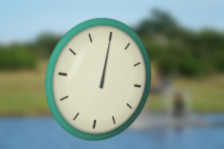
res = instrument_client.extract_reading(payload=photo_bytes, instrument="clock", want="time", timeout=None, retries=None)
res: 12:00
